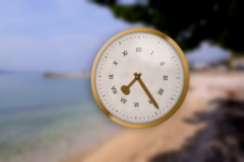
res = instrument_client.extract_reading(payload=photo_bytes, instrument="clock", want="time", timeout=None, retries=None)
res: 7:24
